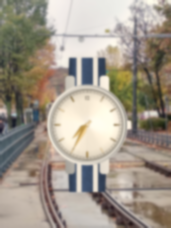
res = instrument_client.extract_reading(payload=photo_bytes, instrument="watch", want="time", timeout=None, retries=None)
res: 7:35
